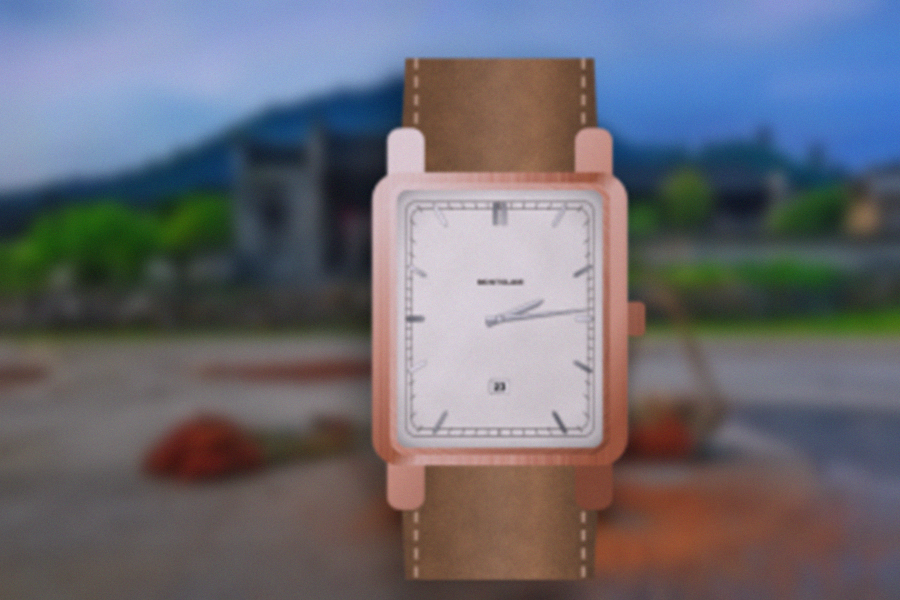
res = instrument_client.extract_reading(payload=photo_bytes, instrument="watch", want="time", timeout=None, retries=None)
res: 2:14
